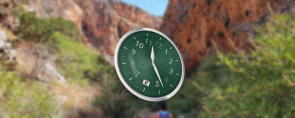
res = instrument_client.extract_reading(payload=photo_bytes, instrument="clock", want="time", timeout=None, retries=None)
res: 11:23
